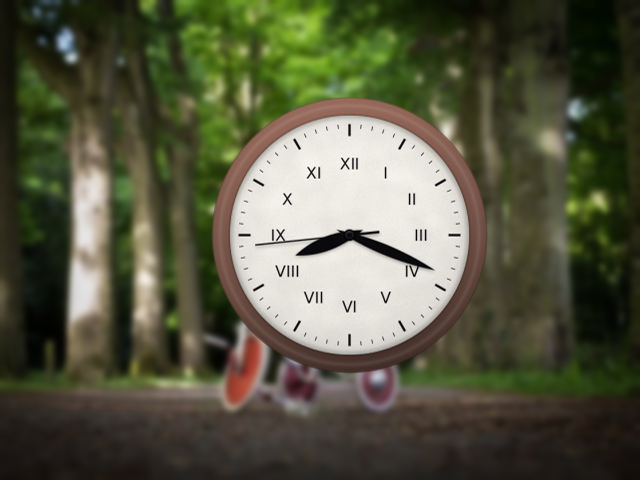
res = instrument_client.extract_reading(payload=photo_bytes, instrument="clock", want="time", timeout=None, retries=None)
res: 8:18:44
